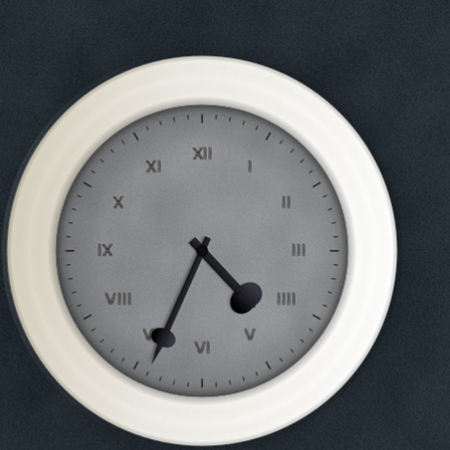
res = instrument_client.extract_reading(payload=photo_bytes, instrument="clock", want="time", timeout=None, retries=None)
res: 4:34
